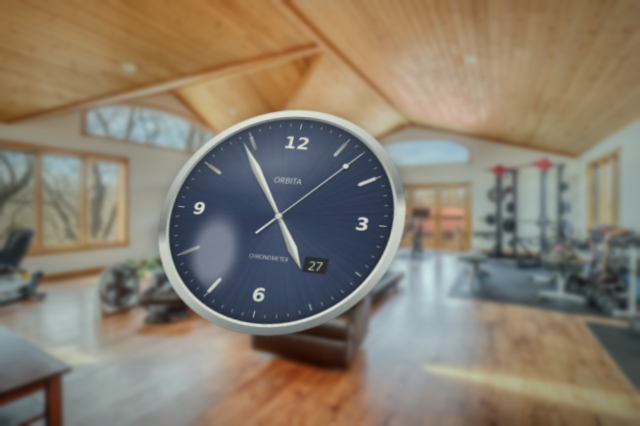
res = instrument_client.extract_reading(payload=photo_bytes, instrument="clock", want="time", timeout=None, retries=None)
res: 4:54:07
